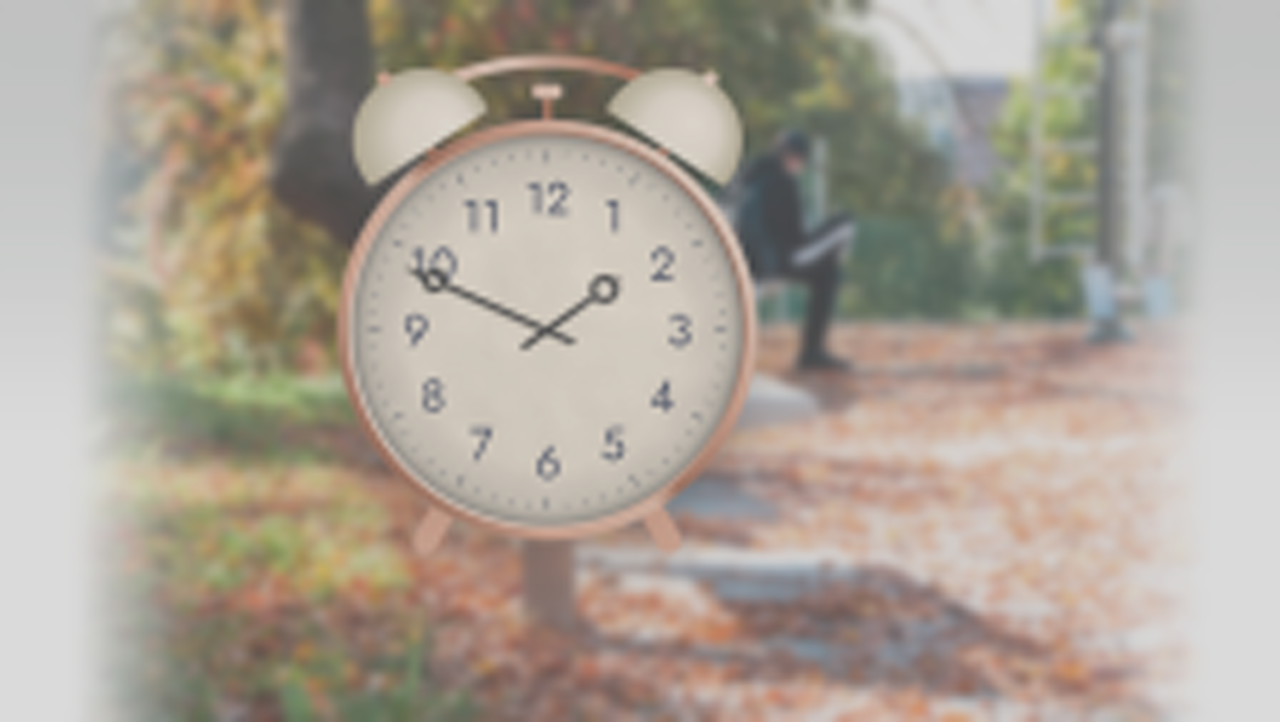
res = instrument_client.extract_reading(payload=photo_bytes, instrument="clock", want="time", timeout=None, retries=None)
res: 1:49
